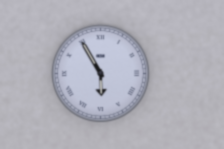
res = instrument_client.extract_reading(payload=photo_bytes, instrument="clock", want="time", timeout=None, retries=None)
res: 5:55
